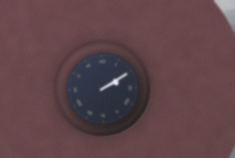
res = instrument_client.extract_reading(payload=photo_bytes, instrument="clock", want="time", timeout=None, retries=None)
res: 2:10
